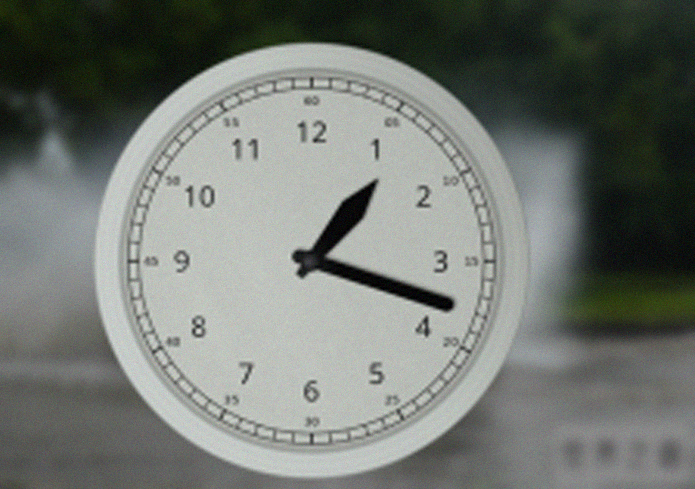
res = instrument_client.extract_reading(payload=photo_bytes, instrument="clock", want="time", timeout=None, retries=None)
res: 1:18
